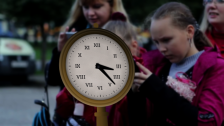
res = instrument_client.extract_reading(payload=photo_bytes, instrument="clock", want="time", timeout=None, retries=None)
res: 3:23
